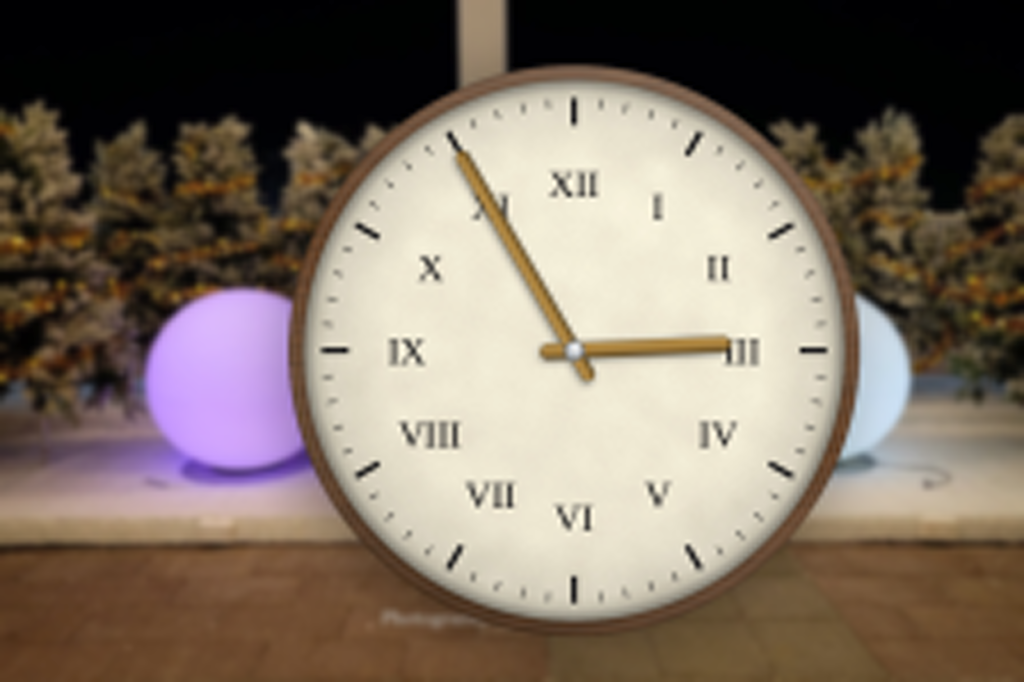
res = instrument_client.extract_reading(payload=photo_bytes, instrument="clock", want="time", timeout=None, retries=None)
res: 2:55
